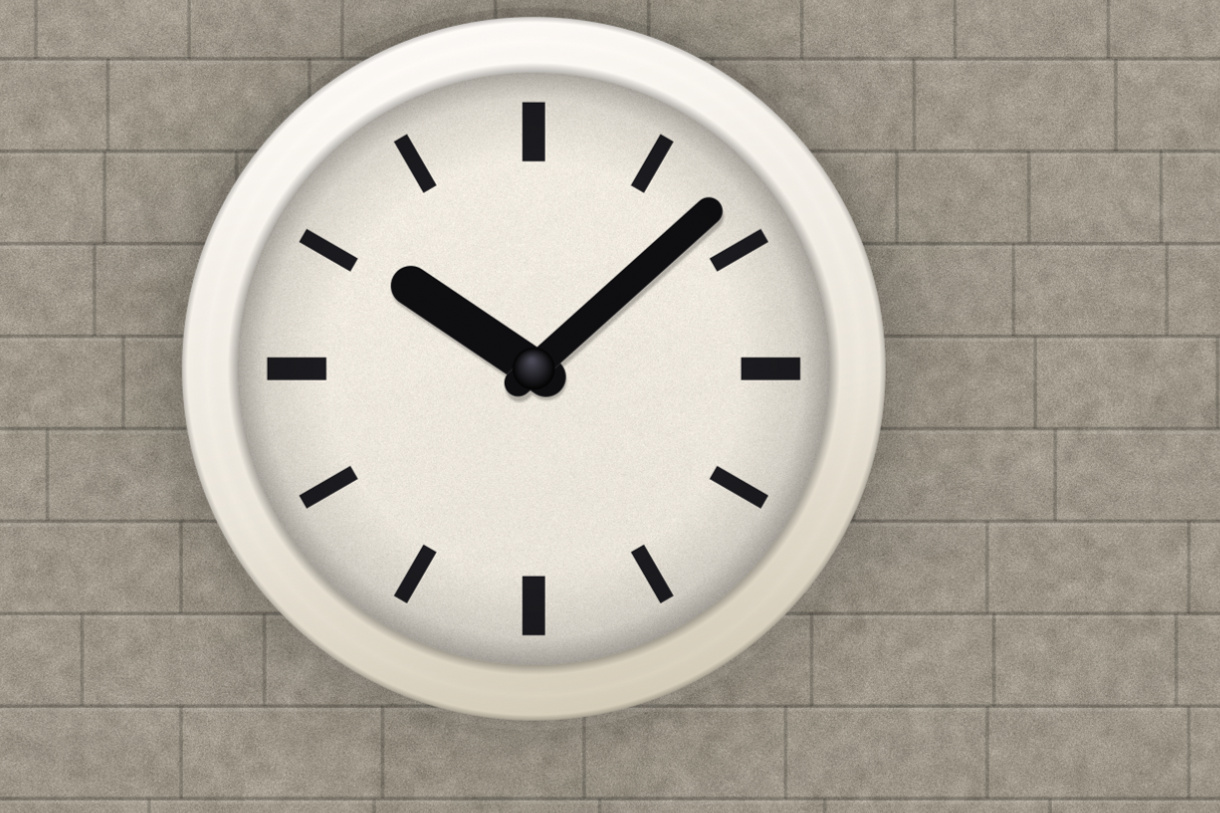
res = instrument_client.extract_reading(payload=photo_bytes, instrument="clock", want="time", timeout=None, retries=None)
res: 10:08
